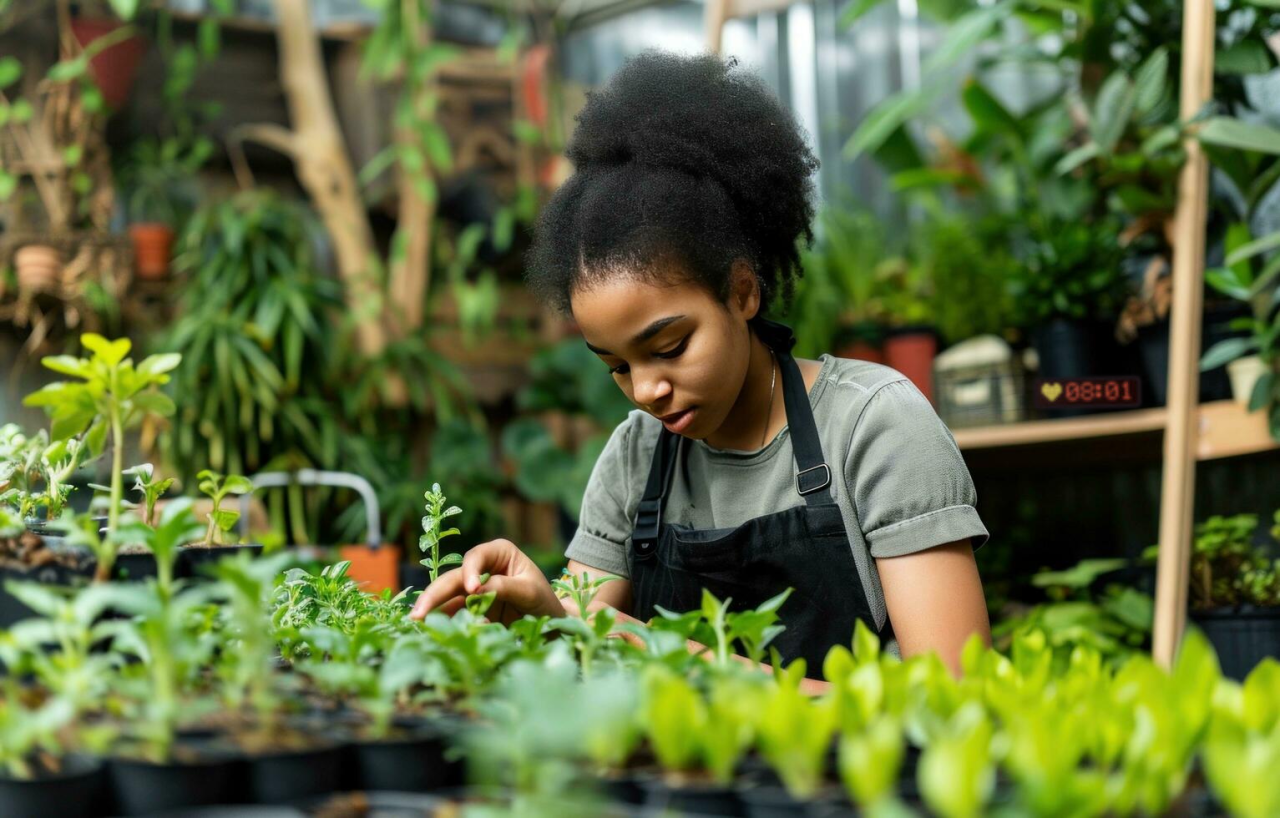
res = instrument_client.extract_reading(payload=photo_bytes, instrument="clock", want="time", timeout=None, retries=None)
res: 8:01
